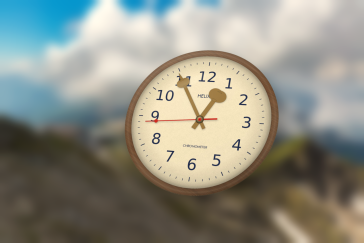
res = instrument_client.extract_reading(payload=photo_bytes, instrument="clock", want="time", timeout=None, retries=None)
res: 12:54:44
